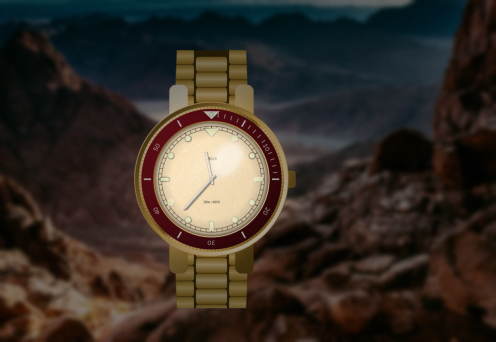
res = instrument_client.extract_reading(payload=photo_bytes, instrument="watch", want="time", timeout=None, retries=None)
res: 11:37
